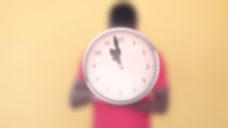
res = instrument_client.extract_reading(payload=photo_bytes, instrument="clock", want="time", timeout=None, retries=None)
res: 10:58
